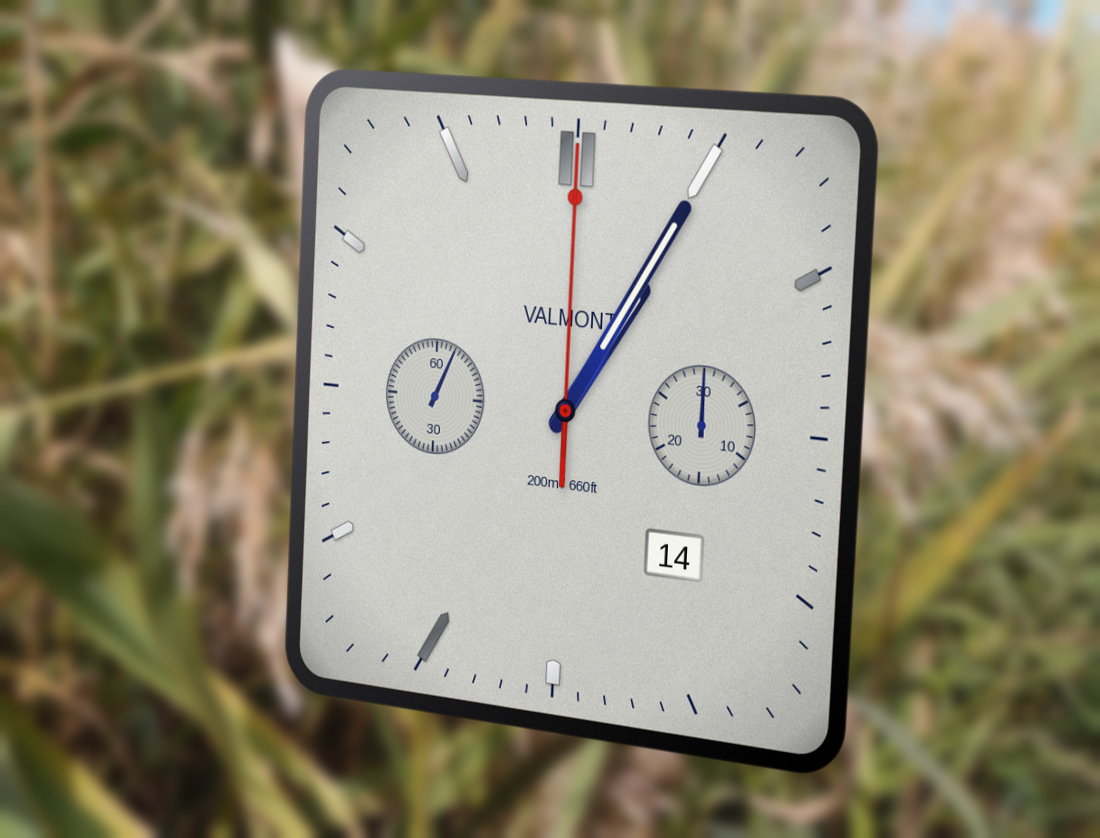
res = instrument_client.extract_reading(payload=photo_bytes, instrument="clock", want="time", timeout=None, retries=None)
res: 1:05:04
